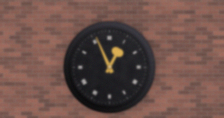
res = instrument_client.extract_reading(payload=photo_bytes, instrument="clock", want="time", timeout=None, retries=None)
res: 12:56
